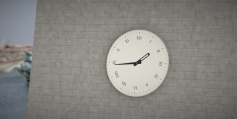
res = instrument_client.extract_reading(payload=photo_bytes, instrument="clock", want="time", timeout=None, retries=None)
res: 1:44
